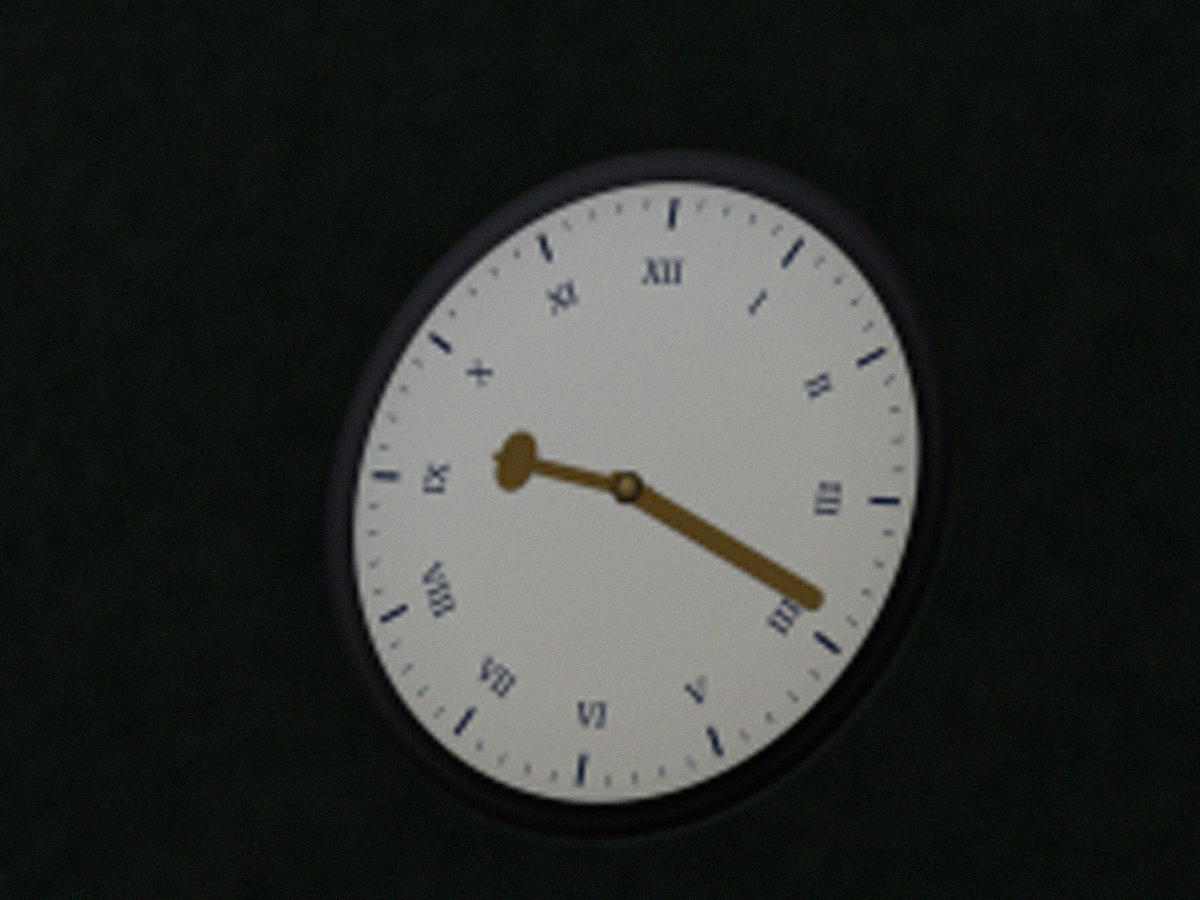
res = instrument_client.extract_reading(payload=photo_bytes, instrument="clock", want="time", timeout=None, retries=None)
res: 9:19
